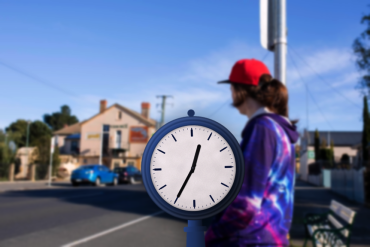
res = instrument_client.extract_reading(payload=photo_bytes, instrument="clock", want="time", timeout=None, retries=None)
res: 12:35
